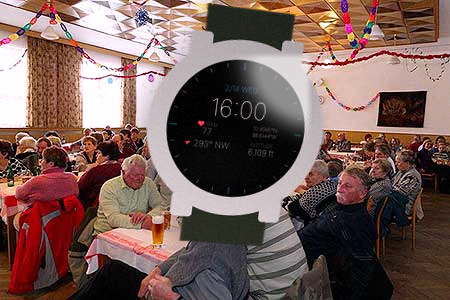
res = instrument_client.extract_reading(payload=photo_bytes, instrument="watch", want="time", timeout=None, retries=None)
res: 16:00
